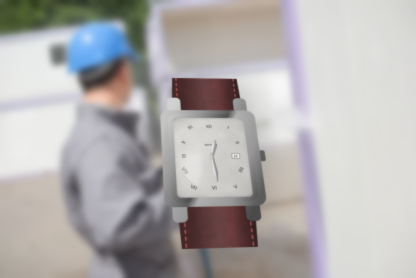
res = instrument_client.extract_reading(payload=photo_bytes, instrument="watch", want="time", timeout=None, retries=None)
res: 12:29
